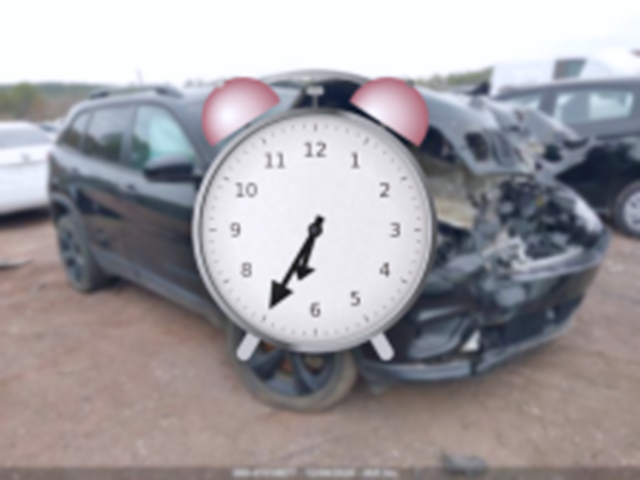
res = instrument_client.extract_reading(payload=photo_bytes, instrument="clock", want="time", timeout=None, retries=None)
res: 6:35
